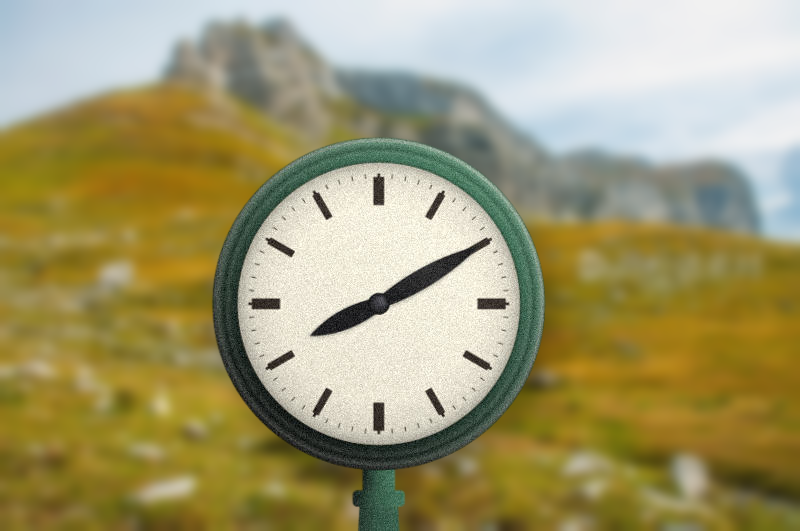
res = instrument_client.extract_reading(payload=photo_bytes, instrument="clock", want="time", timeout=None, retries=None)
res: 8:10
